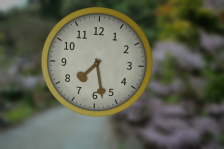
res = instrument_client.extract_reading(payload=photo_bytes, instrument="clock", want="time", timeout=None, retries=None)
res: 7:28
